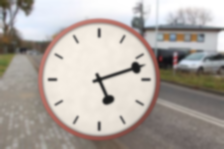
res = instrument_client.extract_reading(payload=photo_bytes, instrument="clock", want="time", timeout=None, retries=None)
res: 5:12
